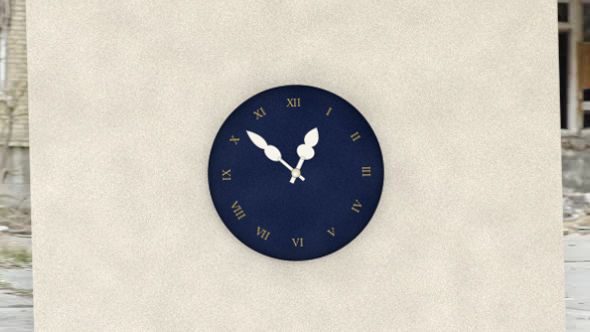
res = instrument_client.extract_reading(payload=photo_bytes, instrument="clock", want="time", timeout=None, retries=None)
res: 12:52
